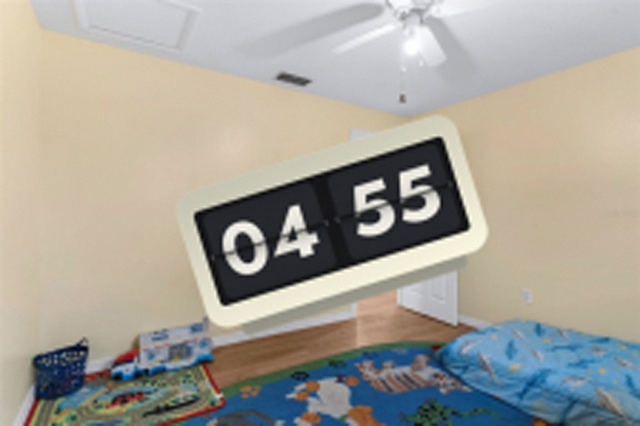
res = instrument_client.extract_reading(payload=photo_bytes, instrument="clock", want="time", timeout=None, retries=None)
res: 4:55
